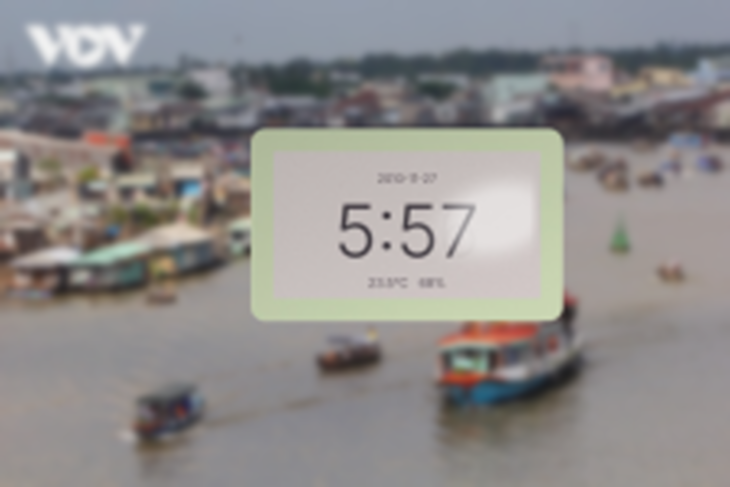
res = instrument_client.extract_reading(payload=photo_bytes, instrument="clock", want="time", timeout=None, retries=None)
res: 5:57
